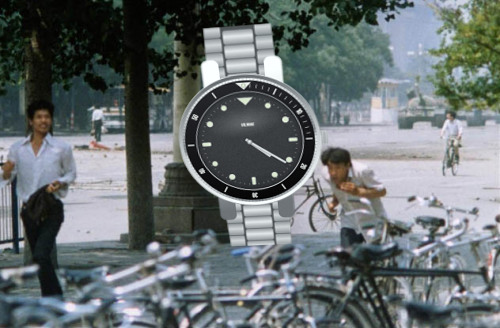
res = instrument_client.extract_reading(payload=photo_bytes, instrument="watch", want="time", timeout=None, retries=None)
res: 4:21
